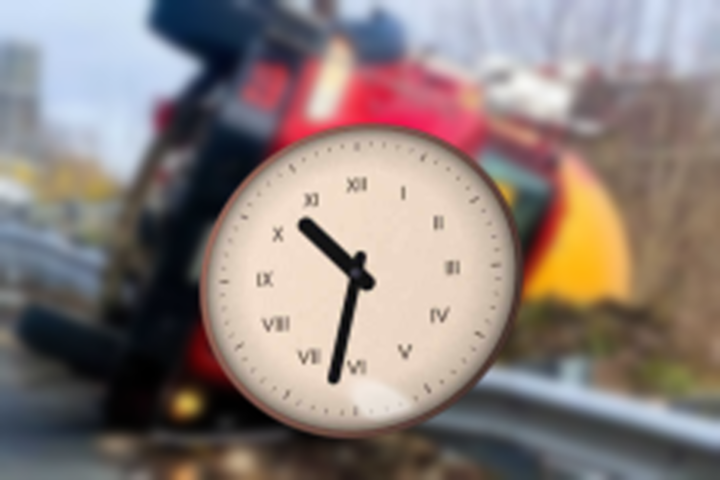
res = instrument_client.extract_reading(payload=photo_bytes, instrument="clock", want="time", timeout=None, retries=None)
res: 10:32
